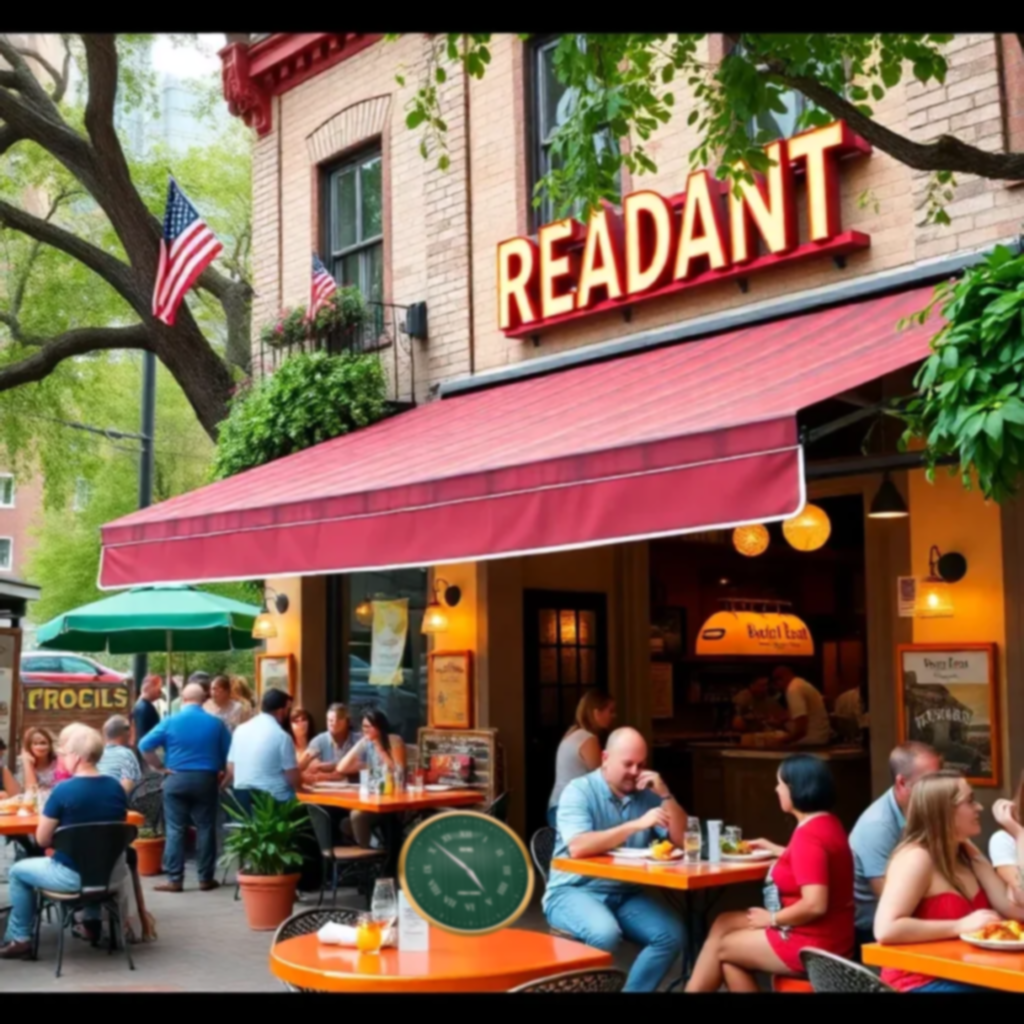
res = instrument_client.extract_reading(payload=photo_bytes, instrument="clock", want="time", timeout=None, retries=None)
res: 4:52
